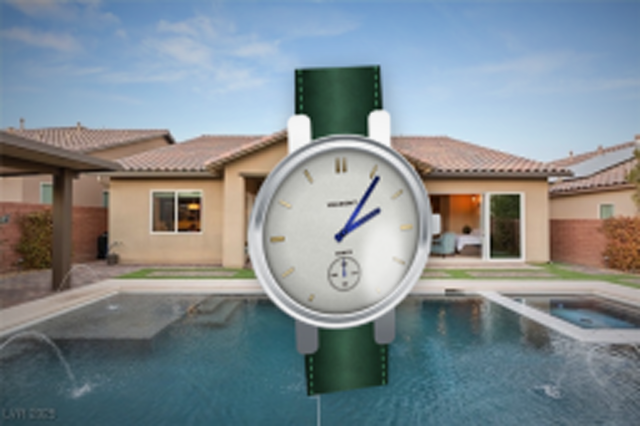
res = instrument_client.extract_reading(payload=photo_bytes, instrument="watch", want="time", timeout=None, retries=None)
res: 2:06
